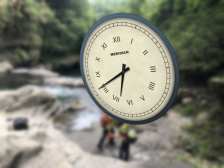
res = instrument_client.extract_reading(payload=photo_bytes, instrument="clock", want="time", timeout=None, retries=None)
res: 6:41
